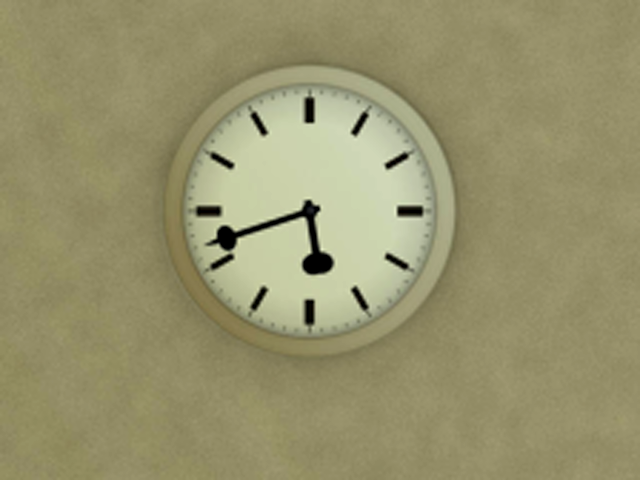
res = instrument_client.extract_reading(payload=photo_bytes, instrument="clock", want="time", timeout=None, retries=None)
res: 5:42
